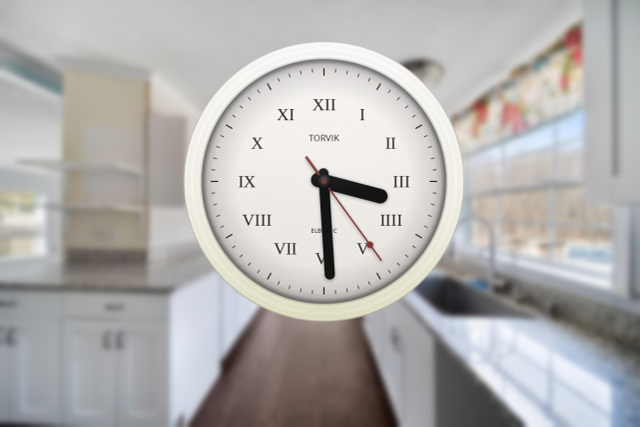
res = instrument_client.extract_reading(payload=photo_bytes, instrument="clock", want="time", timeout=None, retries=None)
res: 3:29:24
